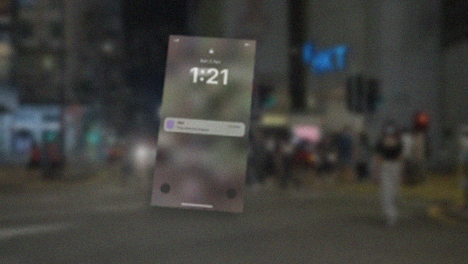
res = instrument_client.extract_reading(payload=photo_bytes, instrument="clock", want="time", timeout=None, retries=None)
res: 1:21
